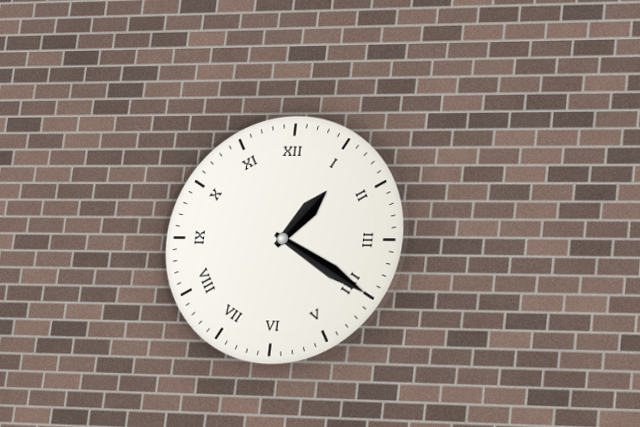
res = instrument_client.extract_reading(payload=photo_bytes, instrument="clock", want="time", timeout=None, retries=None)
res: 1:20
